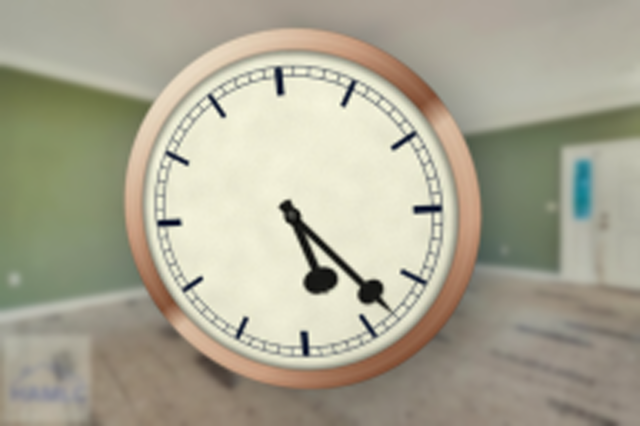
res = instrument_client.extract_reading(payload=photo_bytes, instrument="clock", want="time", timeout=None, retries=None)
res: 5:23
